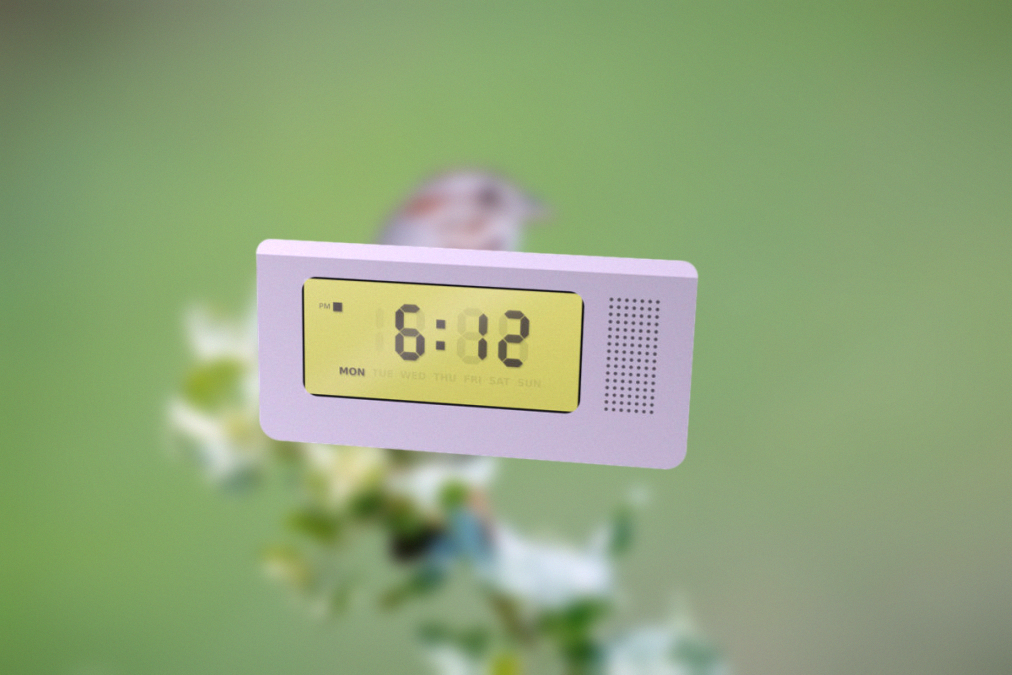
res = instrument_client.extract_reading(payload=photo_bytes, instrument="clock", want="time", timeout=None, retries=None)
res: 6:12
